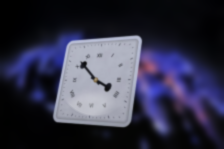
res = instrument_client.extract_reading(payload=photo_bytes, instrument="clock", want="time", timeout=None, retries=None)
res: 3:52
